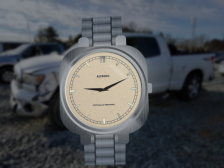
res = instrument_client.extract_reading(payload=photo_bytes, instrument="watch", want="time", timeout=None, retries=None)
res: 9:11
